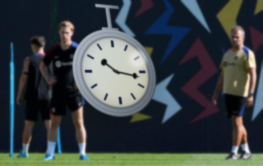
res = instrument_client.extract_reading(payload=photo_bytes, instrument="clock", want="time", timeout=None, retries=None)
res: 10:17
